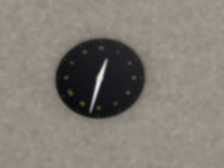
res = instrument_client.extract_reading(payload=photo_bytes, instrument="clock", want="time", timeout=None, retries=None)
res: 12:32
